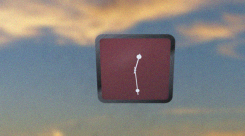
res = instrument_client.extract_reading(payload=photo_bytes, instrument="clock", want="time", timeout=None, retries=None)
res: 12:29
